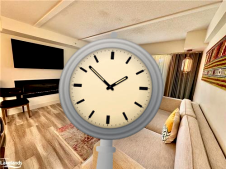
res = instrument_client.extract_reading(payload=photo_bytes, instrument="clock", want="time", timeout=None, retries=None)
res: 1:52
